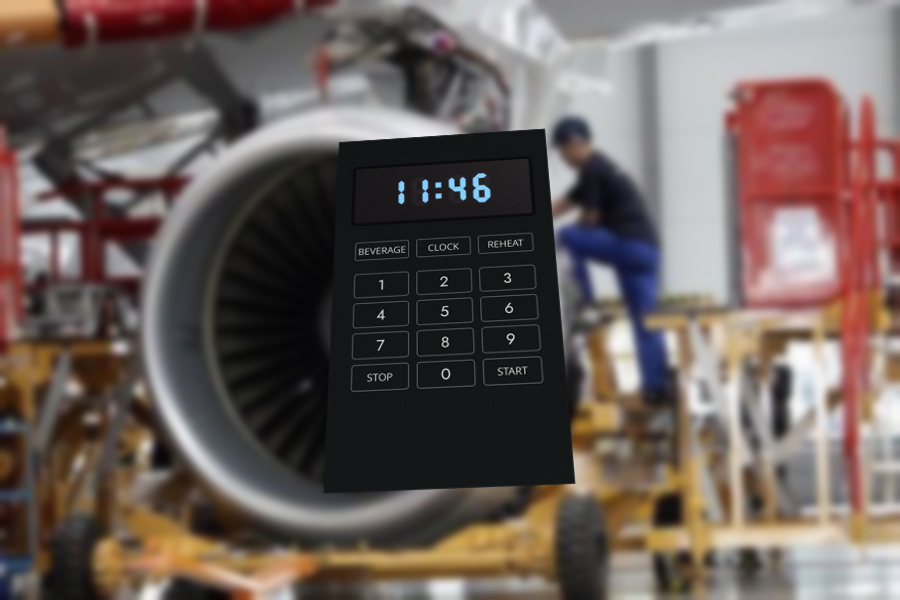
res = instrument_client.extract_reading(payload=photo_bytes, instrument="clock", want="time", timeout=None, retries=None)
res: 11:46
